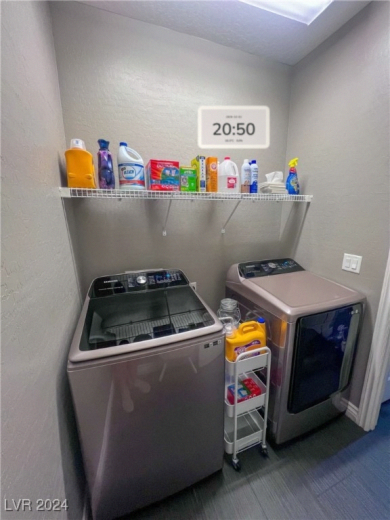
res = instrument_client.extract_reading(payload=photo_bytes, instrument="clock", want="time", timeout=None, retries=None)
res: 20:50
